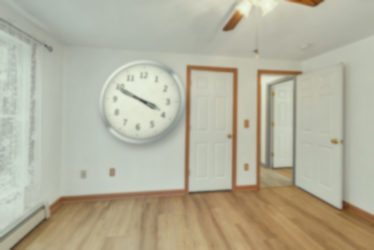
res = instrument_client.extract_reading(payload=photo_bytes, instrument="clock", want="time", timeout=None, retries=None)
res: 3:49
